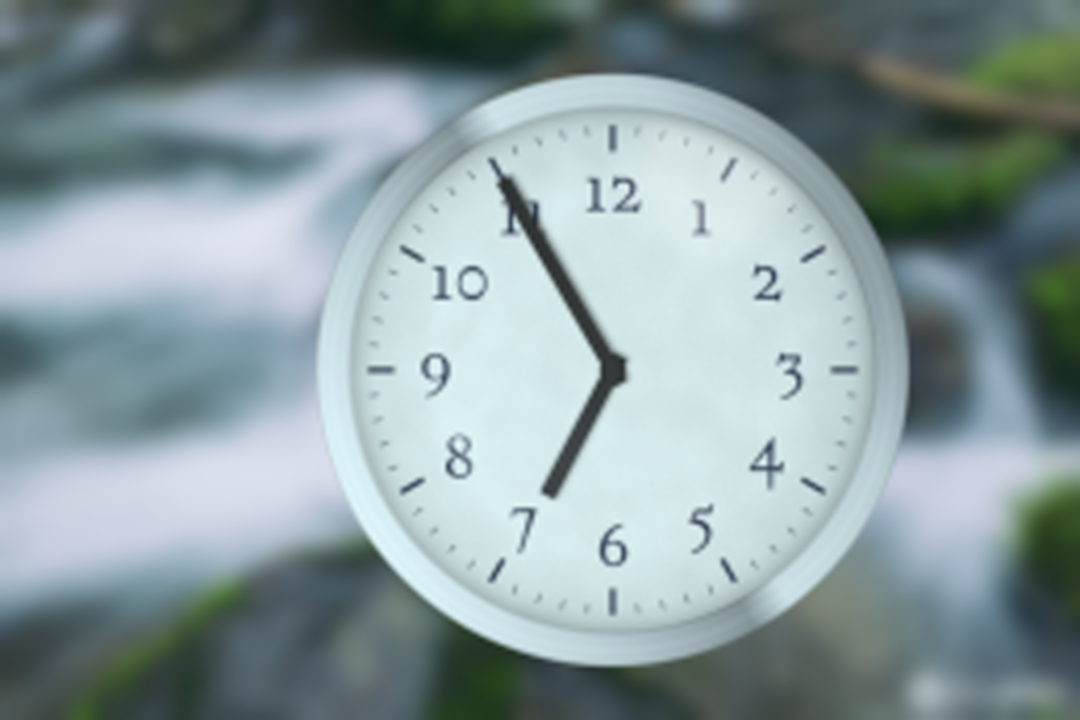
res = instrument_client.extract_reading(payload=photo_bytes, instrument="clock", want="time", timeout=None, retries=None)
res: 6:55
